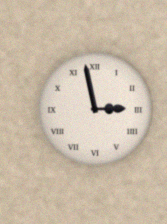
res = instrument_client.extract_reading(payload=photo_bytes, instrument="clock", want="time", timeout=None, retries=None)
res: 2:58
